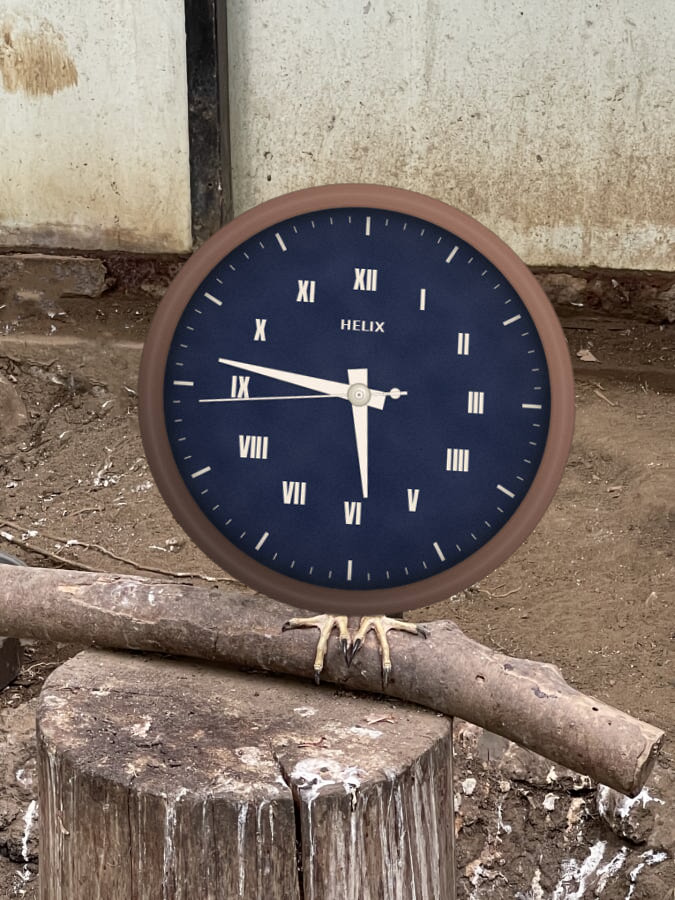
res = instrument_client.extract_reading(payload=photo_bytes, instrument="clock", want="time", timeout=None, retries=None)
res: 5:46:44
